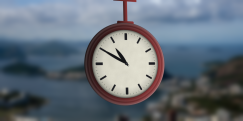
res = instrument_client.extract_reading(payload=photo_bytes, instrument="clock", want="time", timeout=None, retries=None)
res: 10:50
